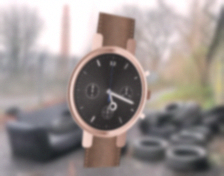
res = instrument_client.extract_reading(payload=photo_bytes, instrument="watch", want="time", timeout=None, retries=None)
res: 5:18
